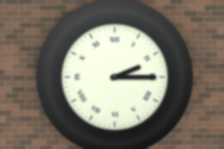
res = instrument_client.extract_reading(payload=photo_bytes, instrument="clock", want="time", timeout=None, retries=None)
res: 2:15
